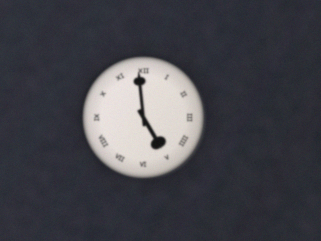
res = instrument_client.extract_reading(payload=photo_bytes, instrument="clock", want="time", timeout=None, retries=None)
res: 4:59
